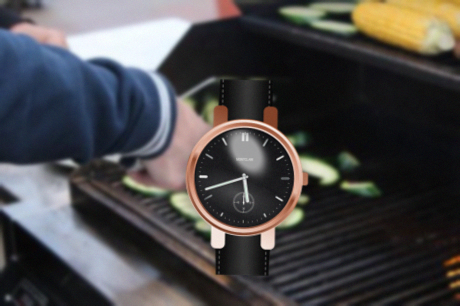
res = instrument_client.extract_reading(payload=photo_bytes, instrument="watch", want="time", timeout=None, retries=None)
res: 5:42
